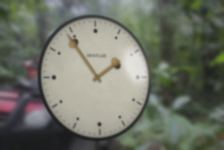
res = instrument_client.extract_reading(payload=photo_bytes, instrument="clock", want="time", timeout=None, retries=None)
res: 1:54
